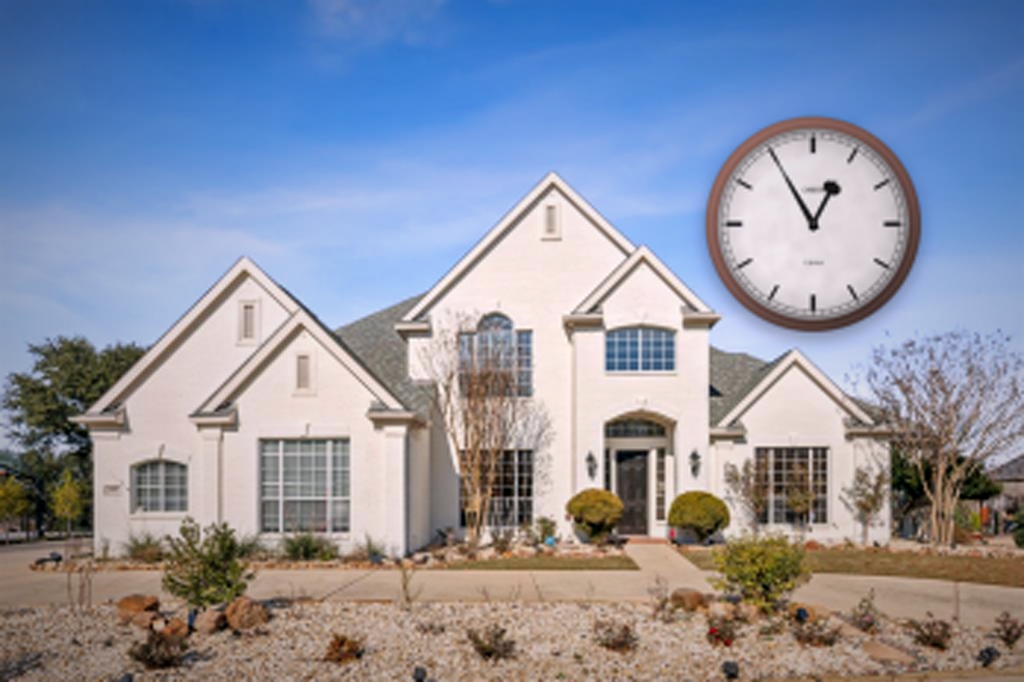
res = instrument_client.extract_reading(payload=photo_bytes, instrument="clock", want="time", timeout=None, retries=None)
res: 12:55
